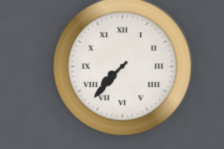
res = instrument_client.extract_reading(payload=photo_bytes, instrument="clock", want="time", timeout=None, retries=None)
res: 7:37
